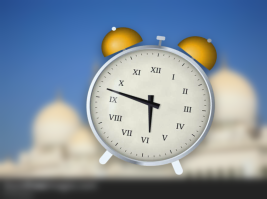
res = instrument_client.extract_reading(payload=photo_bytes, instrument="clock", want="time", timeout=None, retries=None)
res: 5:47
